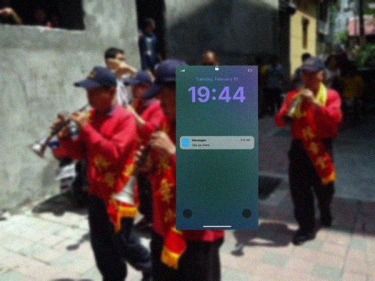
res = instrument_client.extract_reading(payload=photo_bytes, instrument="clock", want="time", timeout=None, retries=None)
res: 19:44
